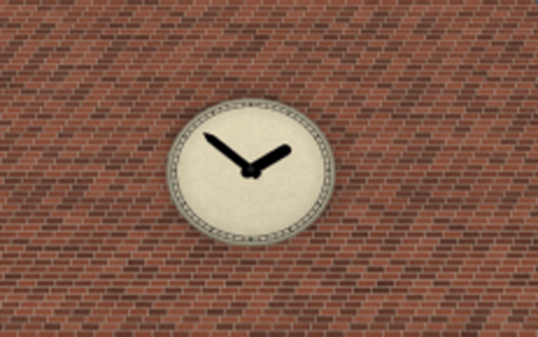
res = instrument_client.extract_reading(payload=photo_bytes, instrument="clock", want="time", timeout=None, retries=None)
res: 1:52
